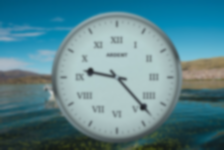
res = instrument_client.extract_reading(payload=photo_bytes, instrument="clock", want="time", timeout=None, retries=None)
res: 9:23
